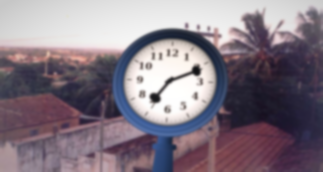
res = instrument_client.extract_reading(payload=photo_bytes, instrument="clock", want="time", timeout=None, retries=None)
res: 7:11
